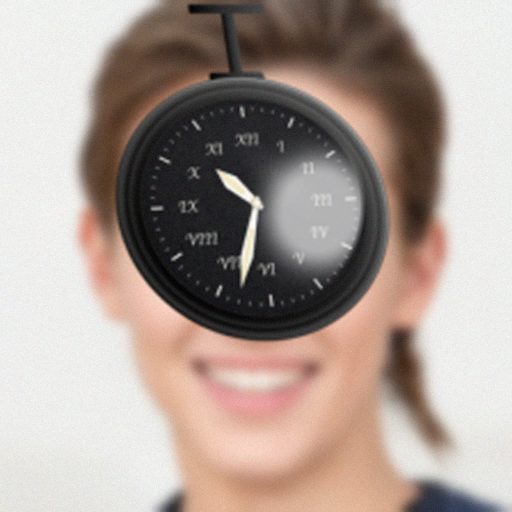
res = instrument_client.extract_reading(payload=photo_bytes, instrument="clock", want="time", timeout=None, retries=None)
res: 10:33
